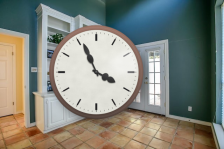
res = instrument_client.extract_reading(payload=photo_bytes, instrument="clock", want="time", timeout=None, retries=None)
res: 3:56
